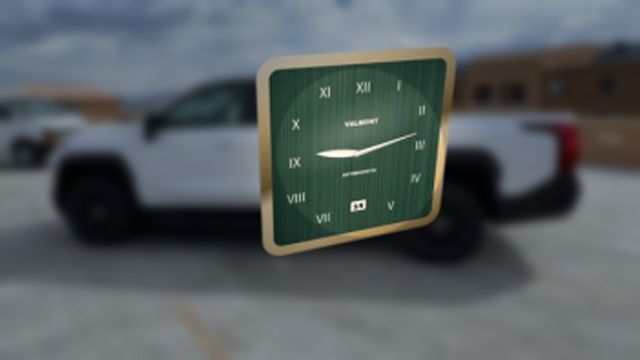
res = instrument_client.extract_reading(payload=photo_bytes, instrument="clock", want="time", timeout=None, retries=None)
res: 9:13
